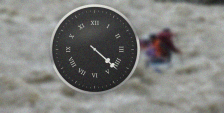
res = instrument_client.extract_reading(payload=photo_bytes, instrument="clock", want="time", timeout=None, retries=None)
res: 4:22
